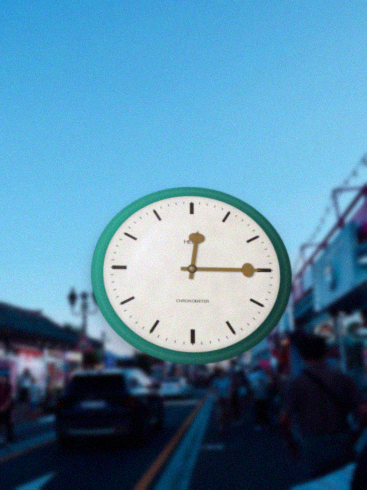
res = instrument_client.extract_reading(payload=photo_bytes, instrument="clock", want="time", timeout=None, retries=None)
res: 12:15
